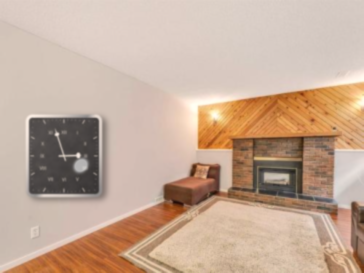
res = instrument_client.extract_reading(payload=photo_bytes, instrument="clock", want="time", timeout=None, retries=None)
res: 2:57
